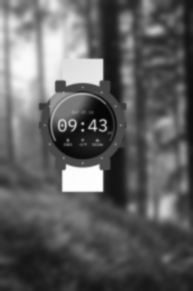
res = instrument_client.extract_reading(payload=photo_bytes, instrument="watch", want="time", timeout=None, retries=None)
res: 9:43
